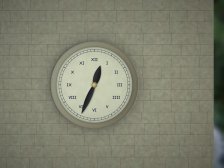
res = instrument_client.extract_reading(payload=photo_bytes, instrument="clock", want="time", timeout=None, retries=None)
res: 12:34
